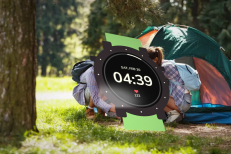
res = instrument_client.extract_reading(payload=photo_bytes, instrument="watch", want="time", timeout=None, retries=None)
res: 4:39
